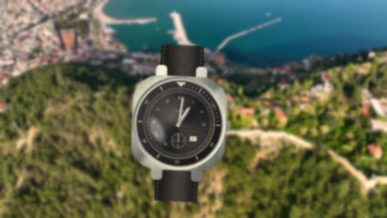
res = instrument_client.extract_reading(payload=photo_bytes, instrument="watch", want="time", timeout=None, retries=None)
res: 1:01
